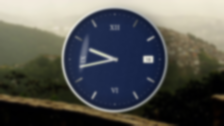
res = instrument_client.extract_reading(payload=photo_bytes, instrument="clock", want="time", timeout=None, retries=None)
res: 9:43
